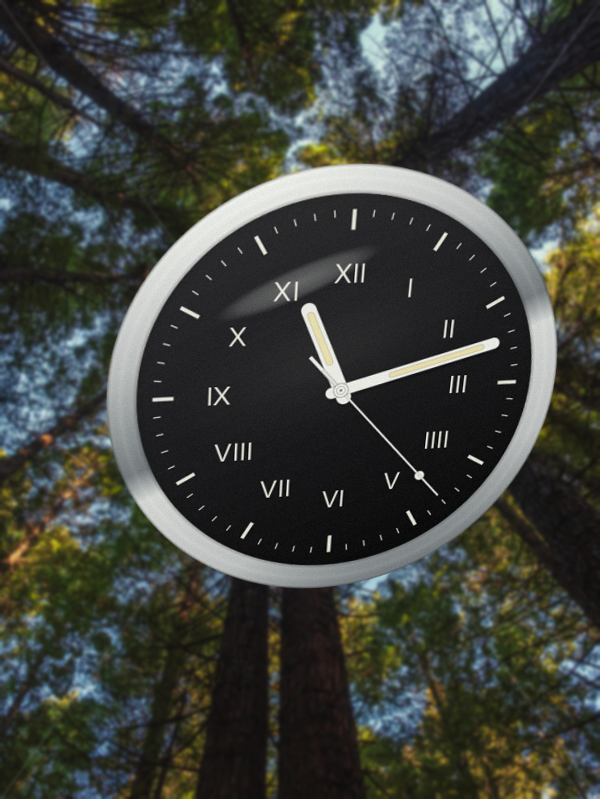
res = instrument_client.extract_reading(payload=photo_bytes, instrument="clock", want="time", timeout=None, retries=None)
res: 11:12:23
